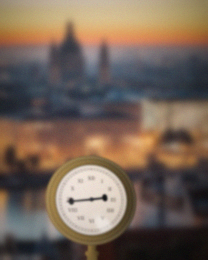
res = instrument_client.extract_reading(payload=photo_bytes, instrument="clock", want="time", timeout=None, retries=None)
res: 2:44
